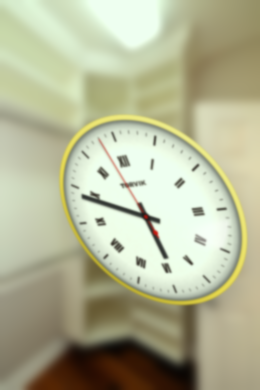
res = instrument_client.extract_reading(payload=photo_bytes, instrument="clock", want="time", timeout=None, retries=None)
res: 5:48:58
